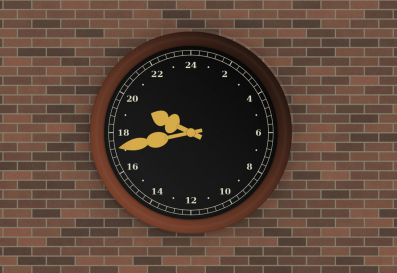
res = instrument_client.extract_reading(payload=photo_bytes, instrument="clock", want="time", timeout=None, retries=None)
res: 19:43
